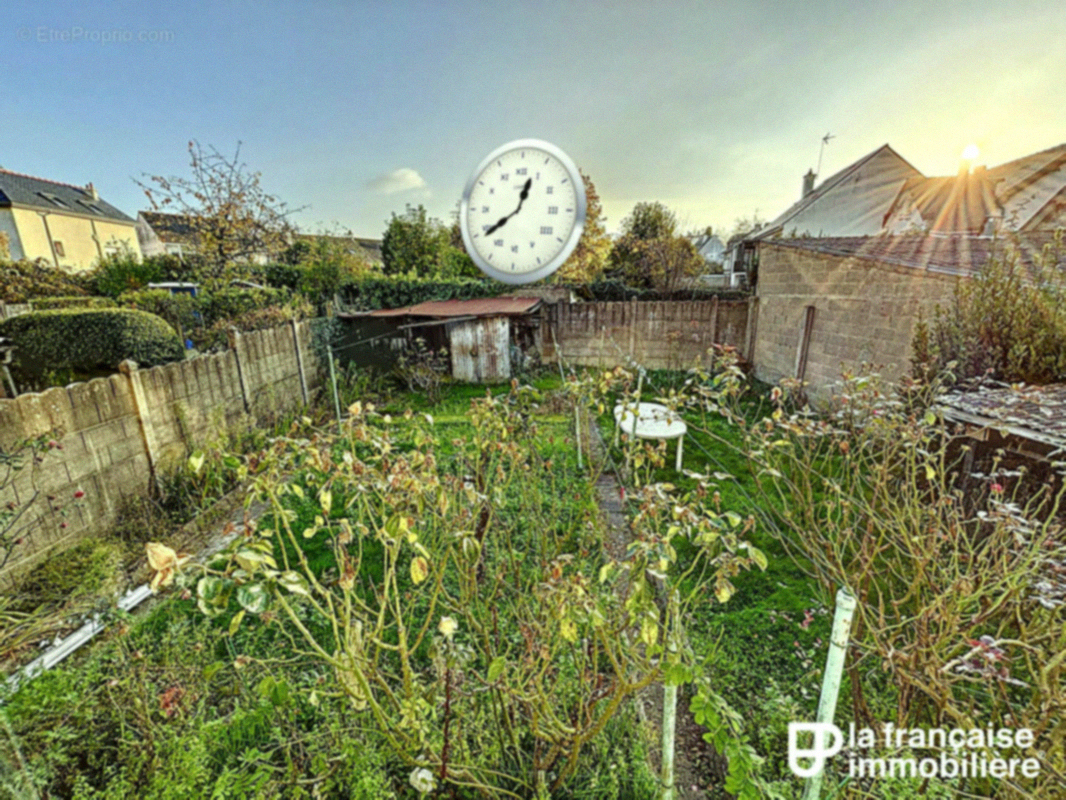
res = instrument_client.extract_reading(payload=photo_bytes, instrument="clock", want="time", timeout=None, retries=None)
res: 12:39
